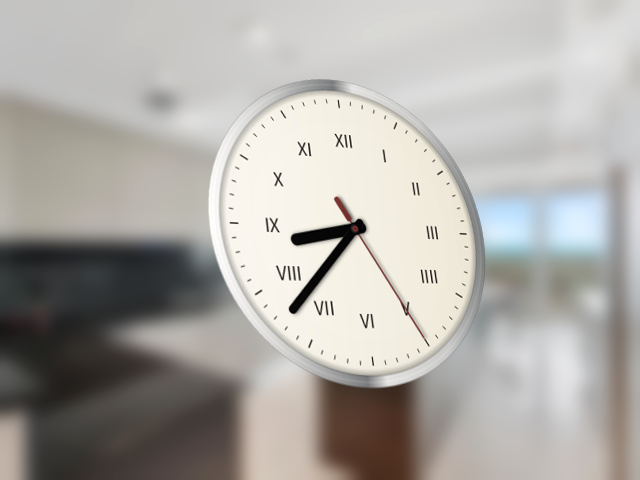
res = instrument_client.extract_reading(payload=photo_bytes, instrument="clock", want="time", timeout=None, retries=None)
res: 8:37:25
